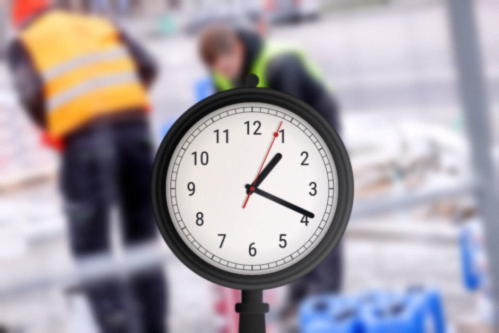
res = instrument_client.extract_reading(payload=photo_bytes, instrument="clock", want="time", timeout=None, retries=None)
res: 1:19:04
